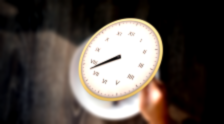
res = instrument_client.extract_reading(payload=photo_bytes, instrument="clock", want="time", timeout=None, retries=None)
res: 7:38
